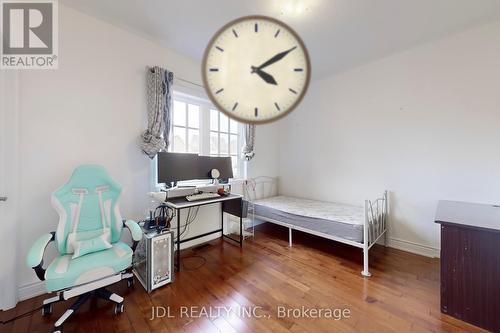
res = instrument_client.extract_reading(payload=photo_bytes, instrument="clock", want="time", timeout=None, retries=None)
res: 4:10
